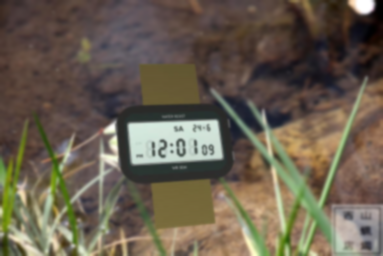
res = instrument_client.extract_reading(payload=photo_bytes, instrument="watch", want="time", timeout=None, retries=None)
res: 12:01:09
